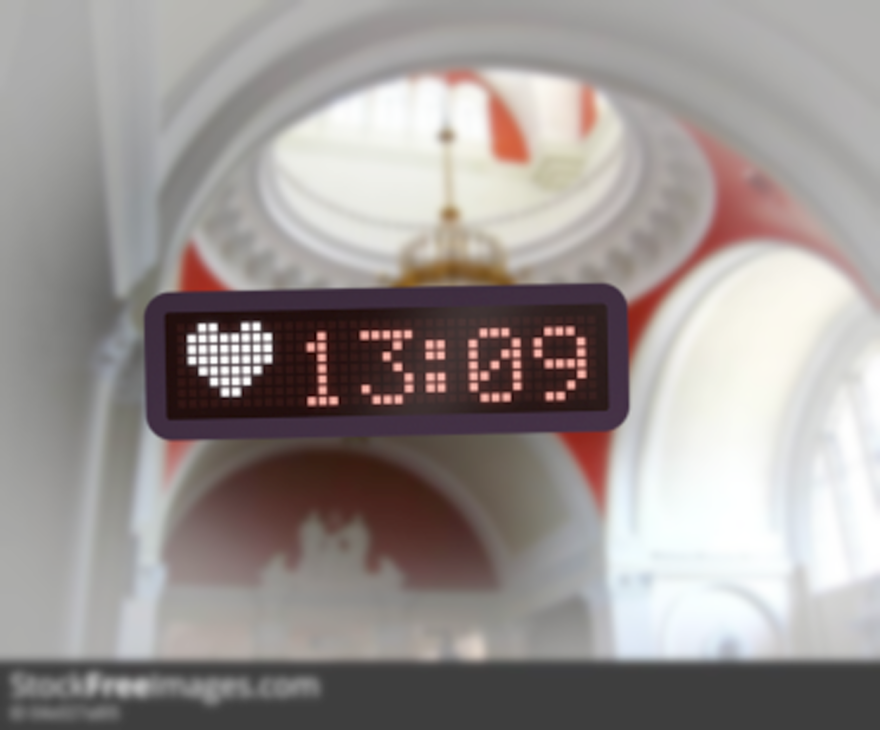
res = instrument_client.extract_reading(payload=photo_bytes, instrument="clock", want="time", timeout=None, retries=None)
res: 13:09
